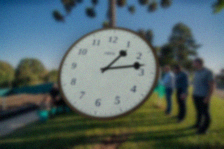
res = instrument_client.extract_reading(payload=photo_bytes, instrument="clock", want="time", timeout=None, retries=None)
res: 1:13
